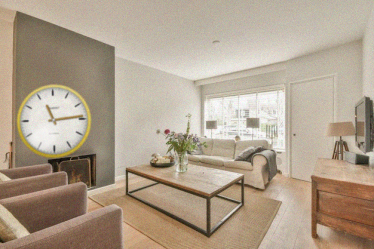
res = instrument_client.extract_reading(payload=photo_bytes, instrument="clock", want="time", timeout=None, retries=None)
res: 11:14
